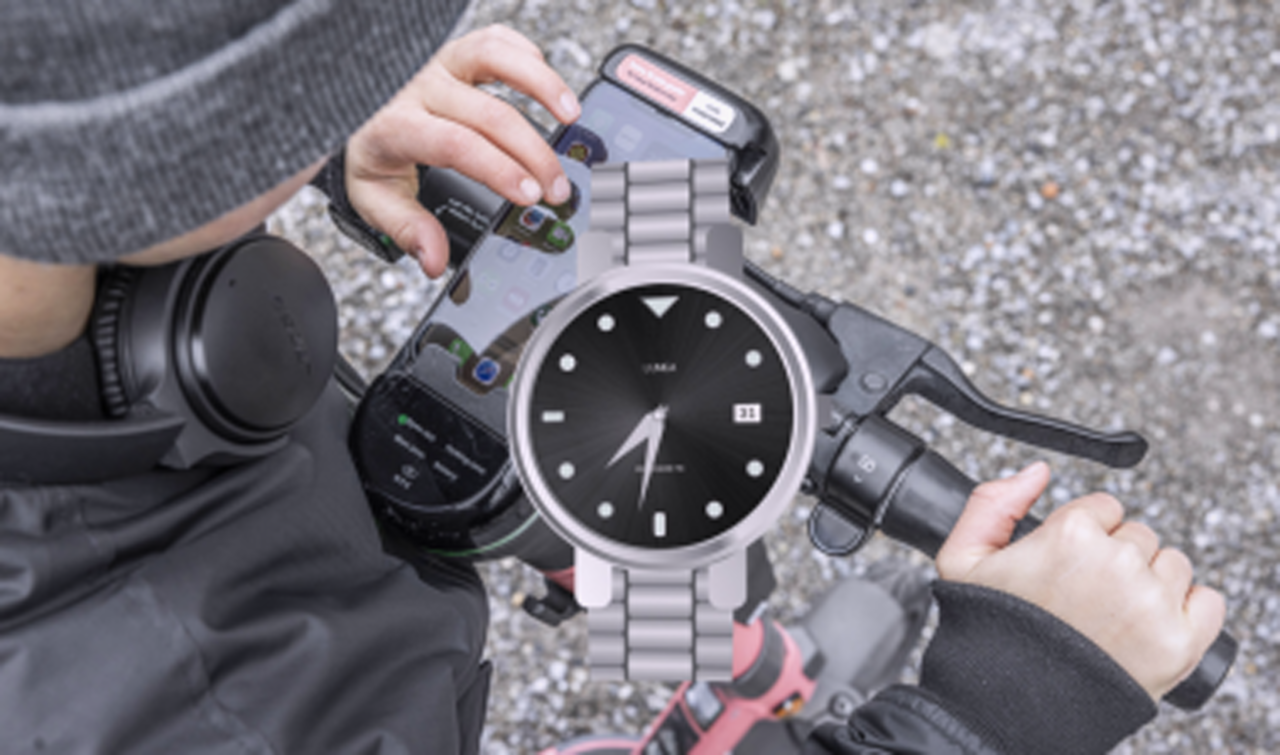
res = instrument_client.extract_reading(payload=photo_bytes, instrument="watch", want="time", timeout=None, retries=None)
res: 7:32
